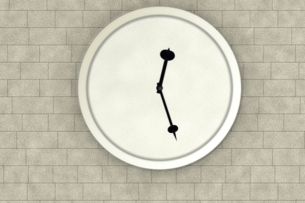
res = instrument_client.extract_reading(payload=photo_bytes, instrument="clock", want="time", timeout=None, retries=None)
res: 12:27
